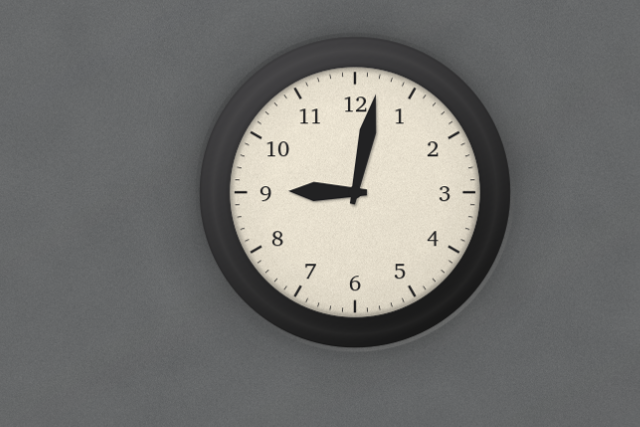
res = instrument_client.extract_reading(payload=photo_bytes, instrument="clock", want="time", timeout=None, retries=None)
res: 9:02
